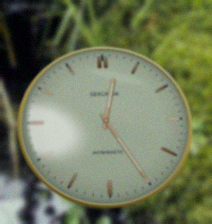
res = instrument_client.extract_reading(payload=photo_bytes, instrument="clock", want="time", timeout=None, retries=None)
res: 12:25
